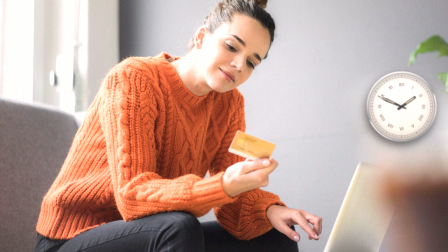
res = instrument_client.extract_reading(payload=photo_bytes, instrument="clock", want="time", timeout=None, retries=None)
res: 1:49
